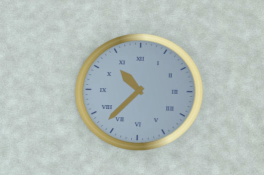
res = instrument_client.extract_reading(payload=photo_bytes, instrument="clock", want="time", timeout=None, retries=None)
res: 10:37
